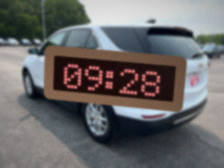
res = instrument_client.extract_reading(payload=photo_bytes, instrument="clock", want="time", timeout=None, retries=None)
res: 9:28
